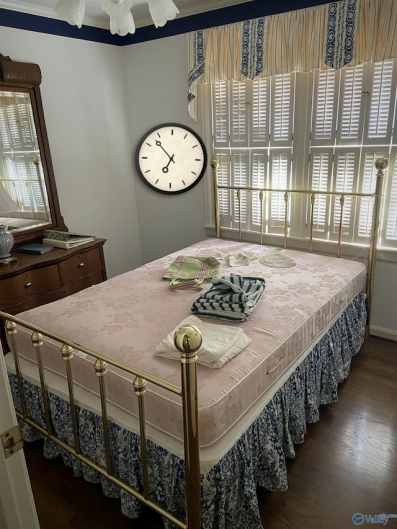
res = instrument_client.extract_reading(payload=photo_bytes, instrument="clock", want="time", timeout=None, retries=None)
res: 6:53
